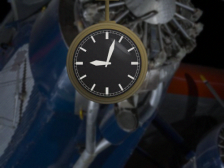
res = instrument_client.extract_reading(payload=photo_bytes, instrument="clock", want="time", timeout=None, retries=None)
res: 9:03
